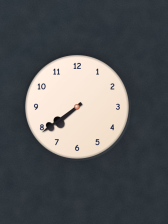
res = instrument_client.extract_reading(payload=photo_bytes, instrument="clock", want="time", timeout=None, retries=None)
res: 7:39
